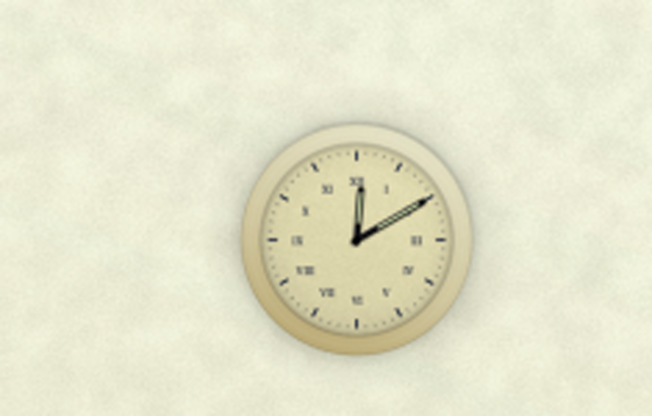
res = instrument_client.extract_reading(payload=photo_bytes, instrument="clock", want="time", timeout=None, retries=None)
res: 12:10
